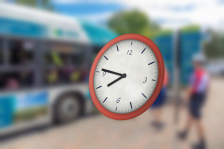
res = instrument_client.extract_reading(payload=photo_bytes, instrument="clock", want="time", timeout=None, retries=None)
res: 7:46
